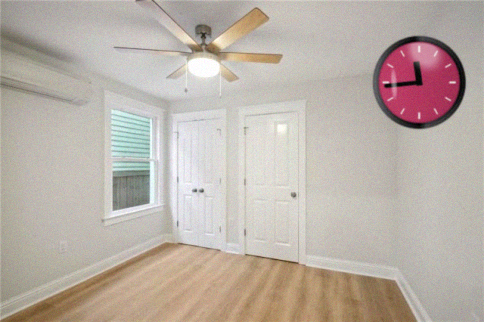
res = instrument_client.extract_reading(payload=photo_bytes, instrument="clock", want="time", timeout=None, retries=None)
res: 11:44
